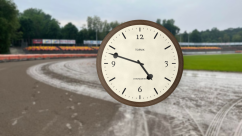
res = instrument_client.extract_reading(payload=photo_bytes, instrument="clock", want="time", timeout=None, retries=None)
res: 4:48
